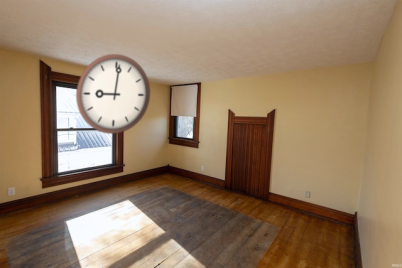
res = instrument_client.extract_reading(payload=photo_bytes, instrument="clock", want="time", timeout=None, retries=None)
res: 9:01
